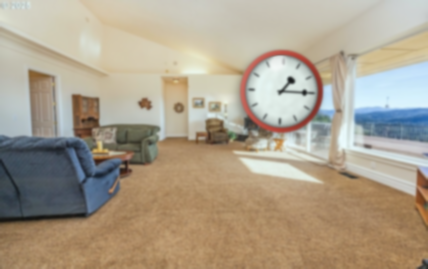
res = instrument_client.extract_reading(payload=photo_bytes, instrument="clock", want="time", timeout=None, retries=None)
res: 1:15
